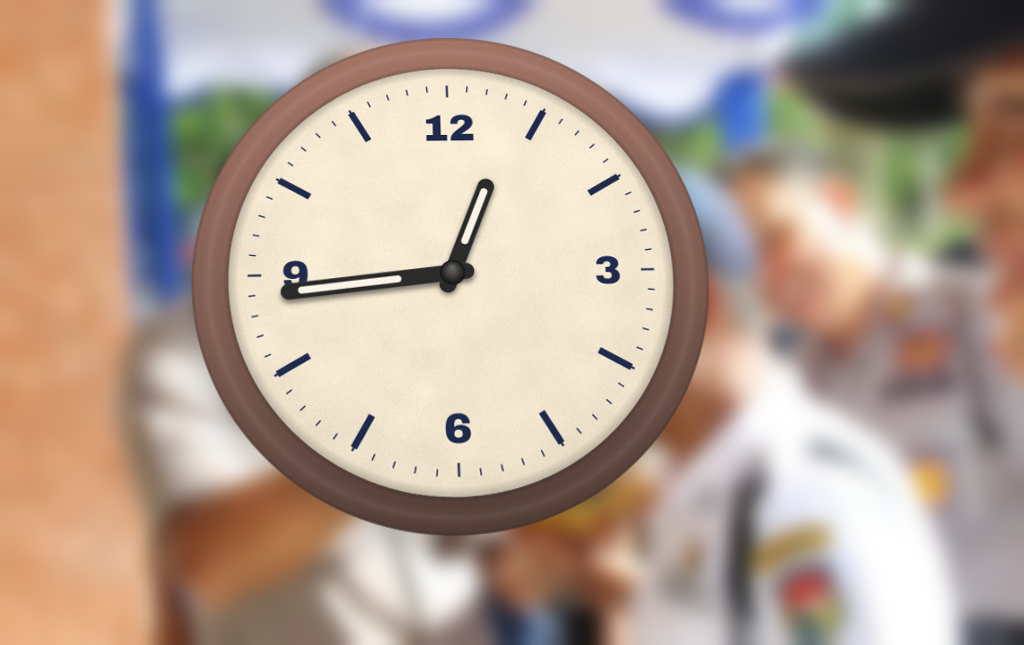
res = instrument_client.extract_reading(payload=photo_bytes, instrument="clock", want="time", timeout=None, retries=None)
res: 12:44
